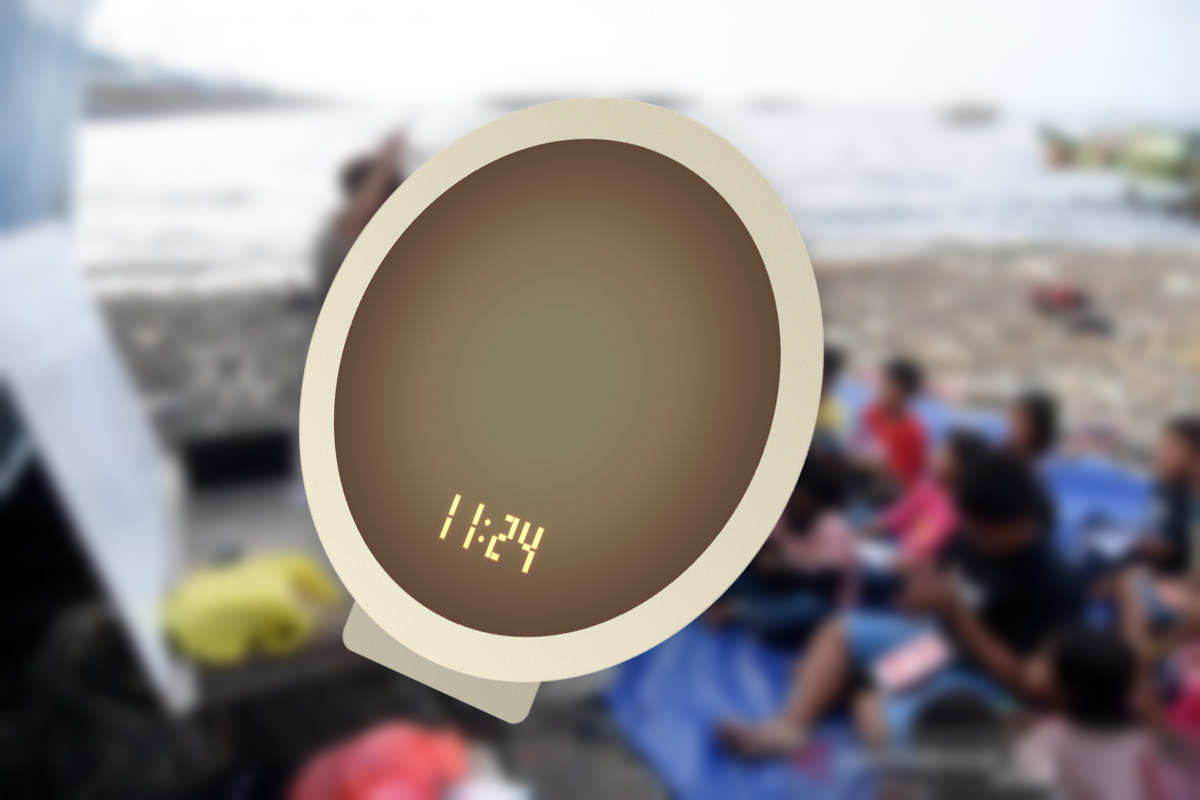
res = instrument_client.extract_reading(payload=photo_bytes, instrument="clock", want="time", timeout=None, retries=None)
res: 11:24
